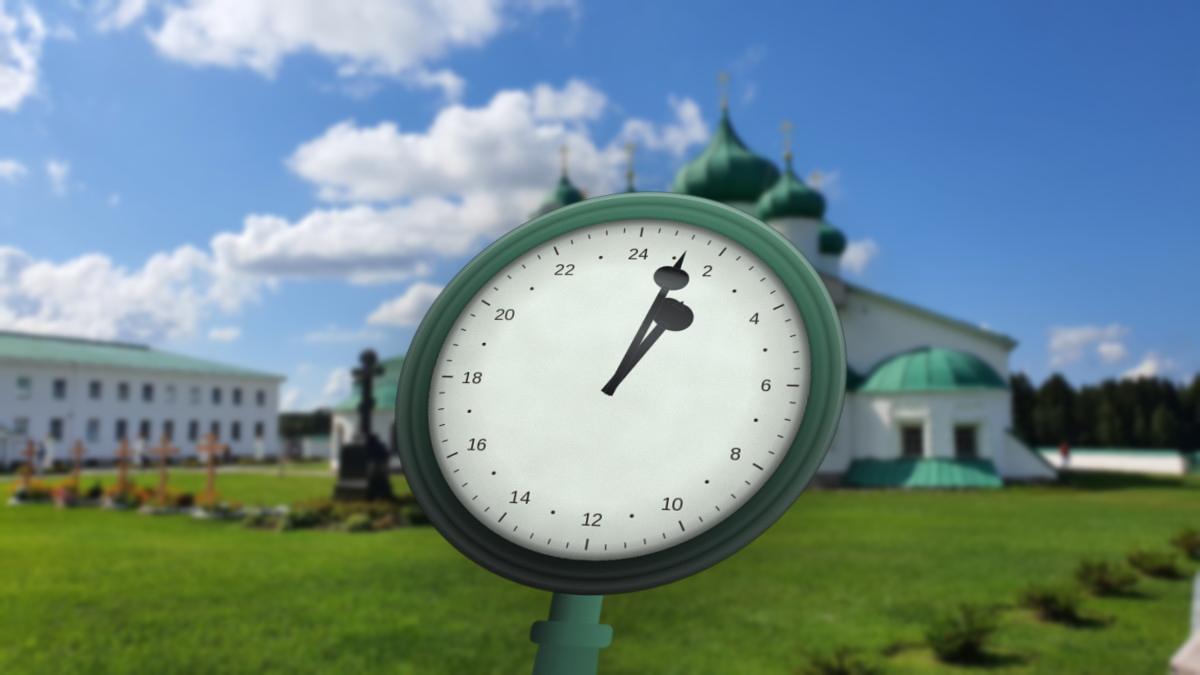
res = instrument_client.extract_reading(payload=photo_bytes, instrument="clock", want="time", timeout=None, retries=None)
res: 2:03
